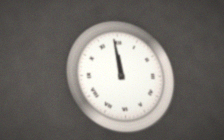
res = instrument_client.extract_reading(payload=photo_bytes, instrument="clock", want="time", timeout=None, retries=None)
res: 11:59
